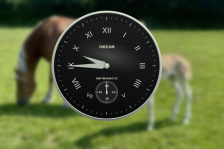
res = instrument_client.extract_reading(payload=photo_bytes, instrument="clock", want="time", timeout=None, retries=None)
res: 9:45
